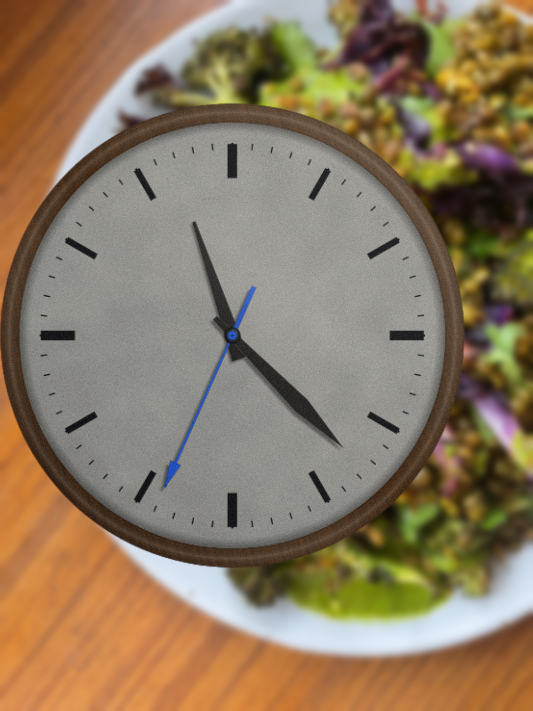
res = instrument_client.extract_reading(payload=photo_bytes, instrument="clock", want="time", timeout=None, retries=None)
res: 11:22:34
